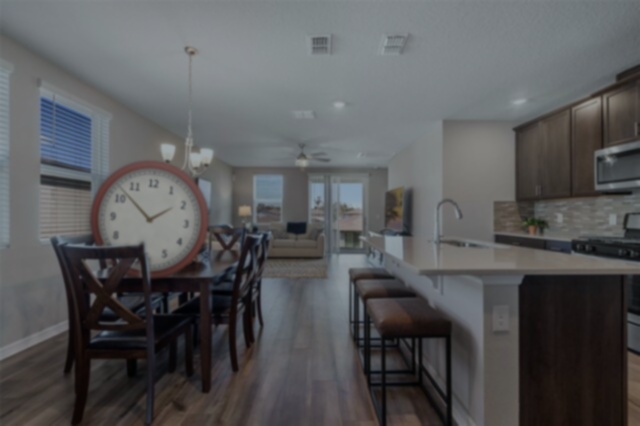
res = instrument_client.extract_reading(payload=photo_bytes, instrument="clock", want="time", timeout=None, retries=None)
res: 1:52
